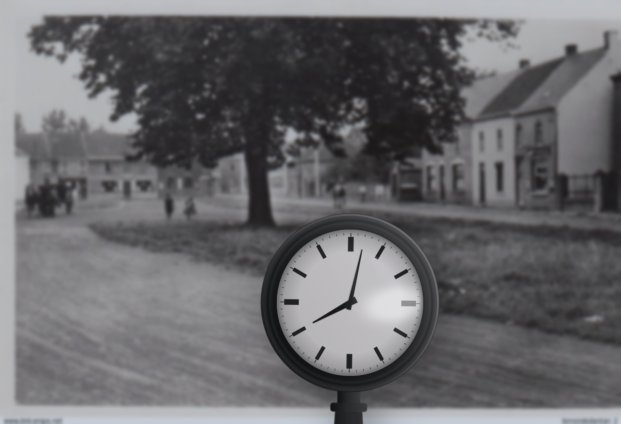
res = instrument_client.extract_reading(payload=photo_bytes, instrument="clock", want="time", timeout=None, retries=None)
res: 8:02
